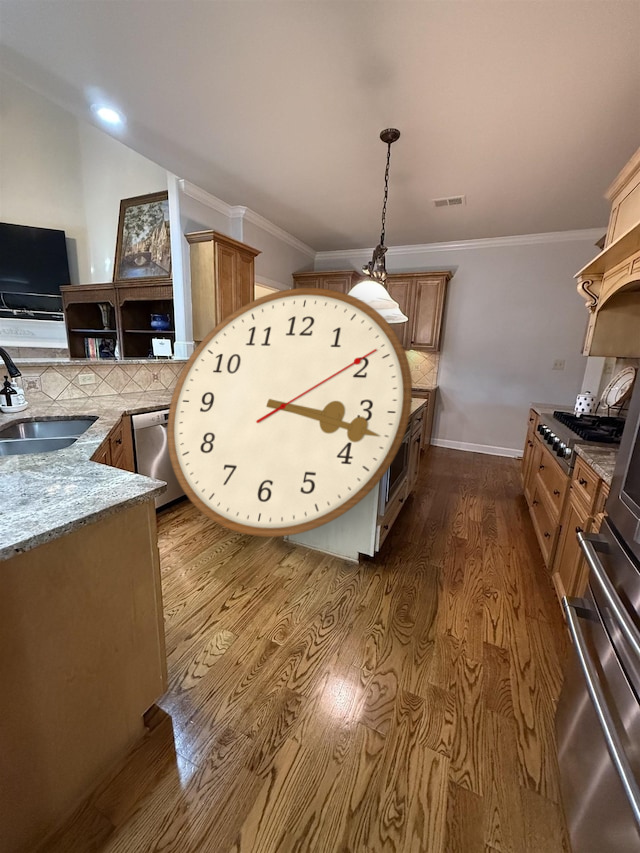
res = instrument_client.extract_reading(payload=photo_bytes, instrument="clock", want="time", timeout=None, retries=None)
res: 3:17:09
